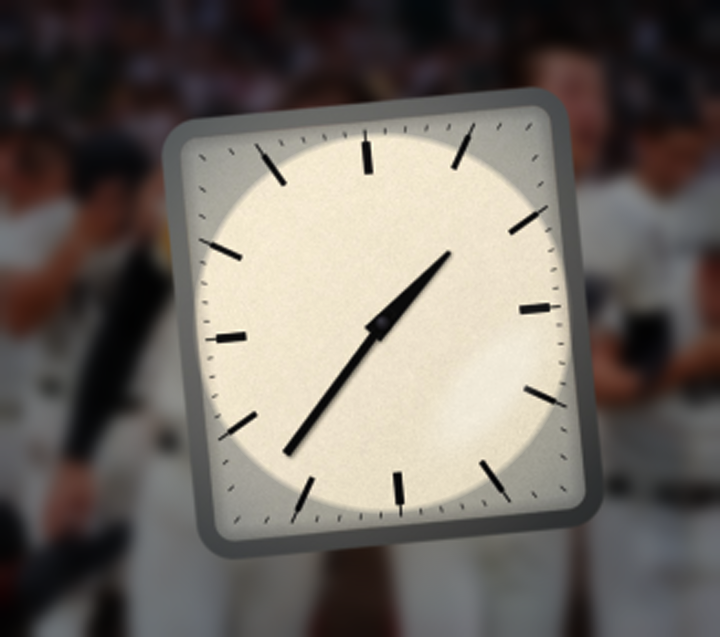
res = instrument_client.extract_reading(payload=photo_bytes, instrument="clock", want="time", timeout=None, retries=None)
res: 1:37
